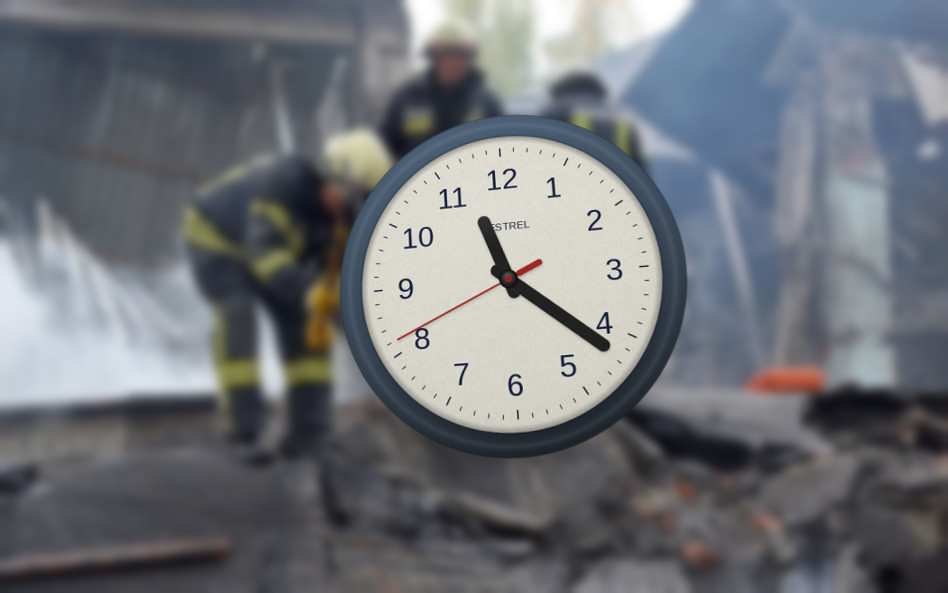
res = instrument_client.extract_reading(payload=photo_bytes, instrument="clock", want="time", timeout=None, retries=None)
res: 11:21:41
